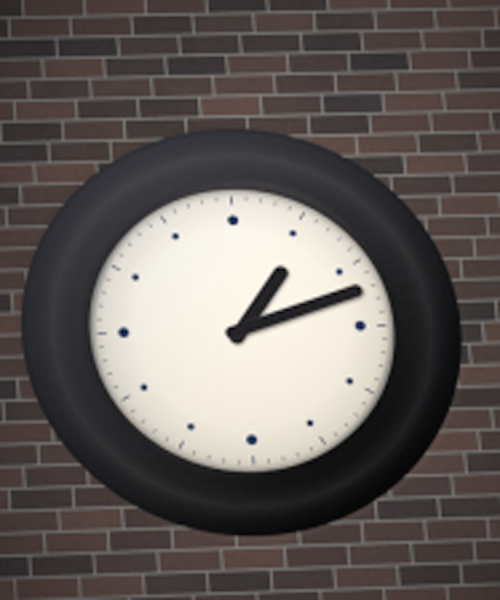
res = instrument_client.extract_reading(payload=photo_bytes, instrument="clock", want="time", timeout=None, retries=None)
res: 1:12
